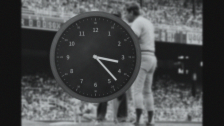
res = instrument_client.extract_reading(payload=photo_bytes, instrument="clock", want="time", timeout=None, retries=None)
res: 3:23
